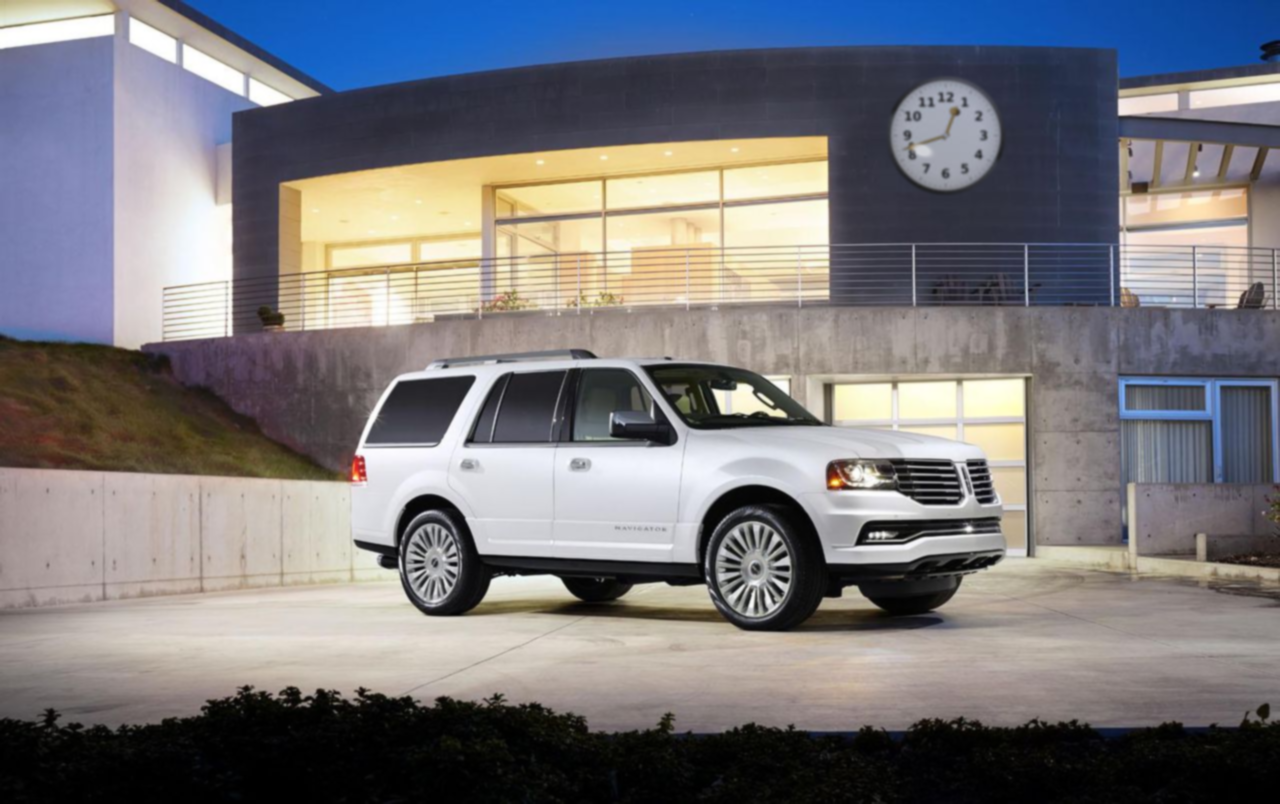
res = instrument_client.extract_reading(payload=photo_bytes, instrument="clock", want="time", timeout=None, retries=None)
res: 12:42
